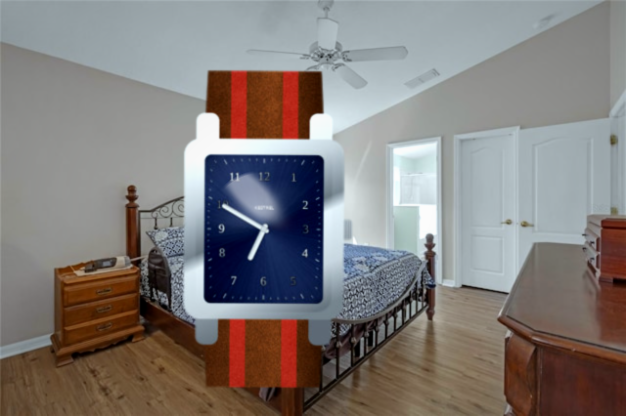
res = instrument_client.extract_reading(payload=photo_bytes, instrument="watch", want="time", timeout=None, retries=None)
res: 6:50
